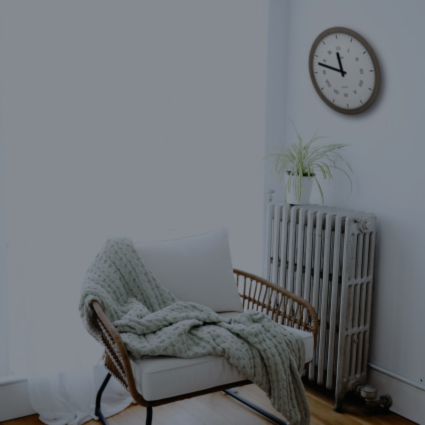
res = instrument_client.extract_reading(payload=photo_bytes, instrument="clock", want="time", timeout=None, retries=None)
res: 11:48
